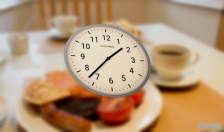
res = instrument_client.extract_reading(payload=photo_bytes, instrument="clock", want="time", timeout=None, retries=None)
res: 1:37
